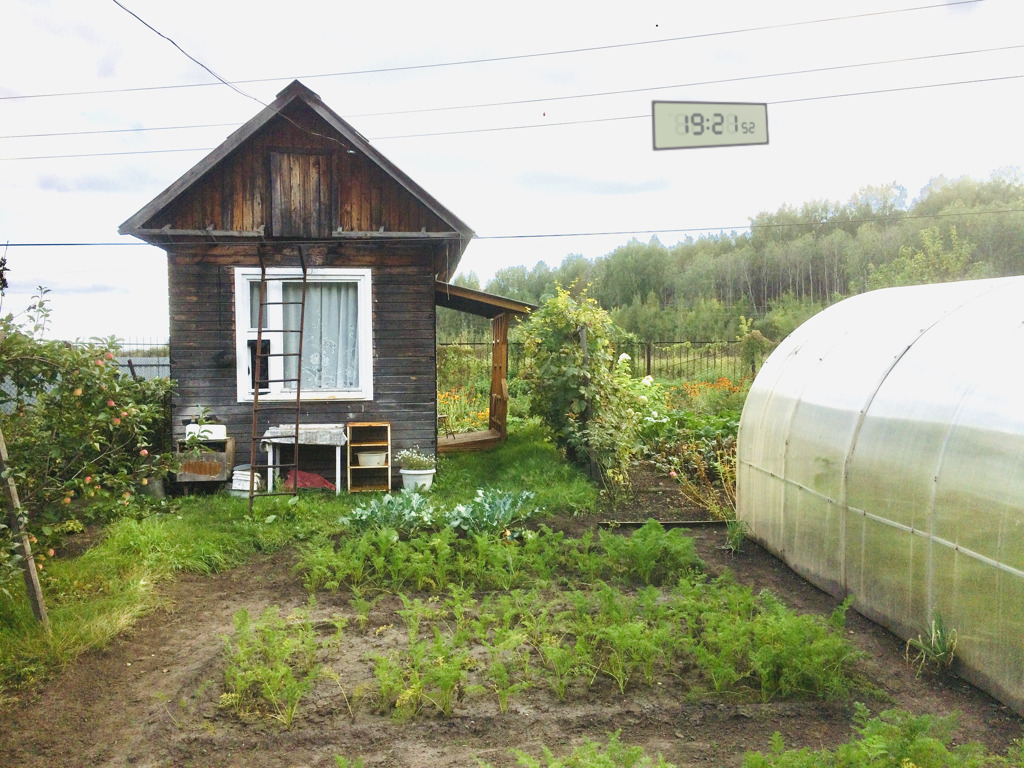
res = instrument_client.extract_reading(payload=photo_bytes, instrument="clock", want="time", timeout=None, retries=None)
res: 19:21:52
